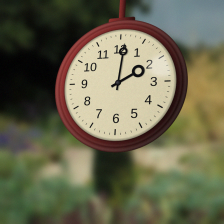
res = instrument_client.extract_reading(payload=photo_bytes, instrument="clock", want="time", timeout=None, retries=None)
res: 2:01
